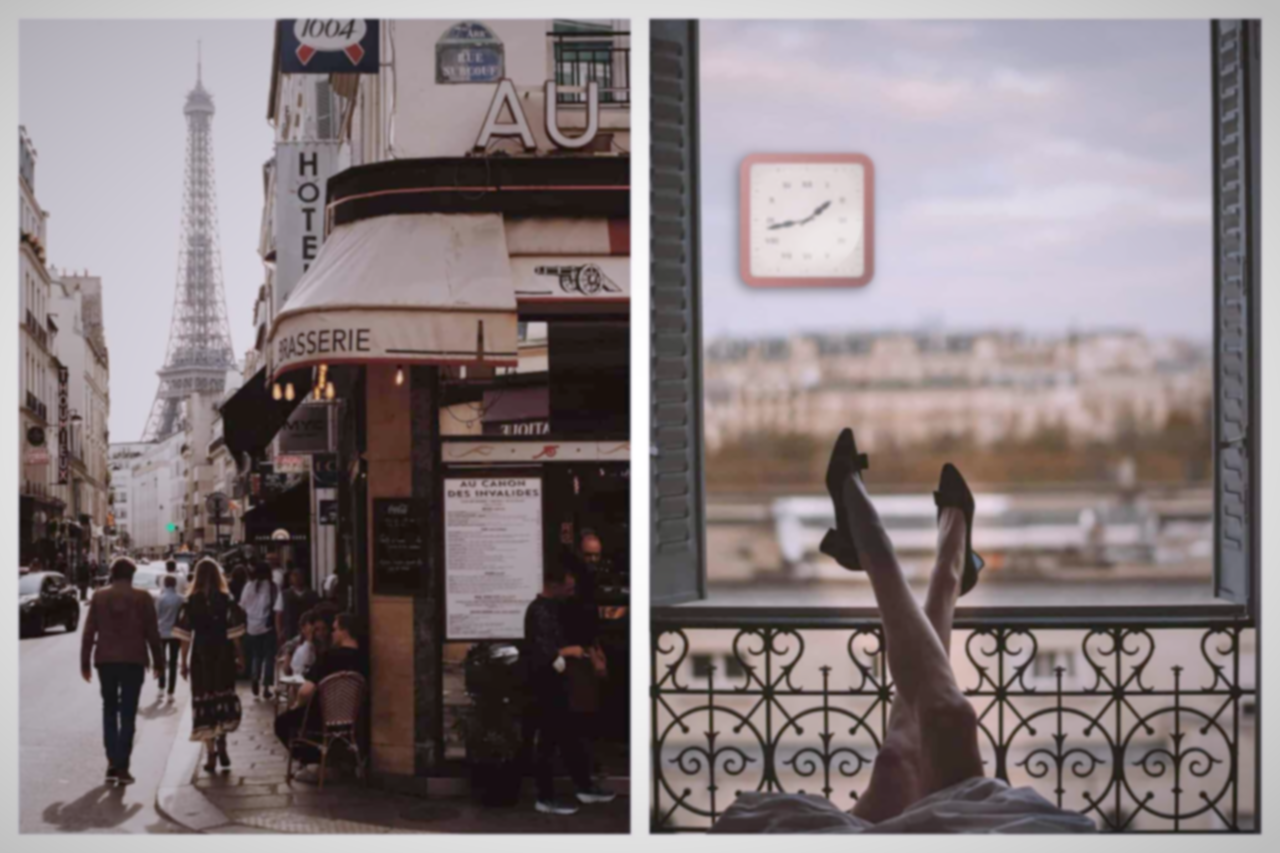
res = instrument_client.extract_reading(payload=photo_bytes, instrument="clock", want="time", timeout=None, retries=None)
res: 1:43
